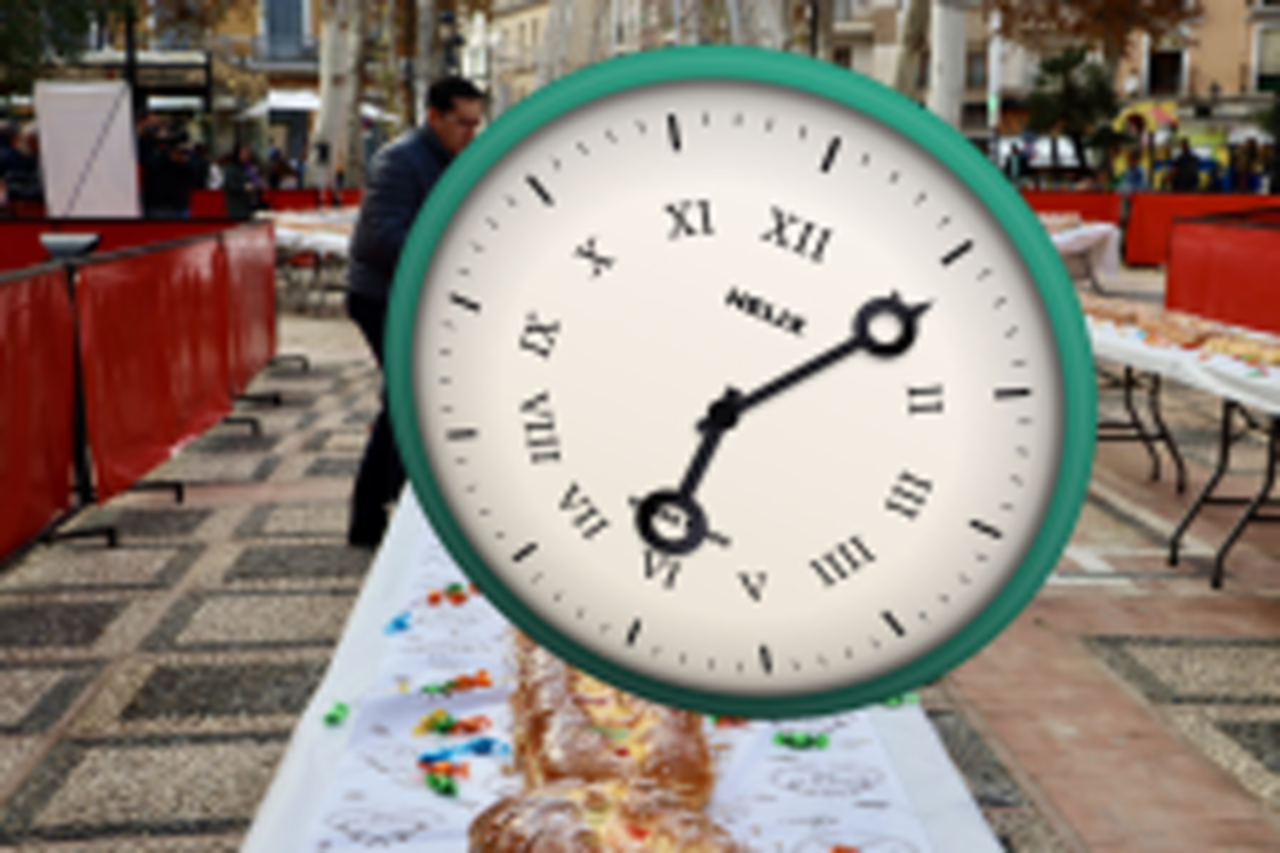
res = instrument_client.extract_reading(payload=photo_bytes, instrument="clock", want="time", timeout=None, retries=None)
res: 6:06
